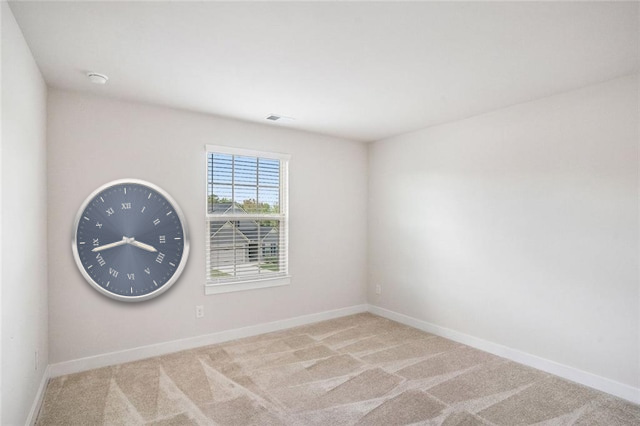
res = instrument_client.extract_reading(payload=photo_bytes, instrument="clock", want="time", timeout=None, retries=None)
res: 3:43
